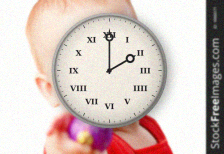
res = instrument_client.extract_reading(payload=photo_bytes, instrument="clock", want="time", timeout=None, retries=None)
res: 2:00
